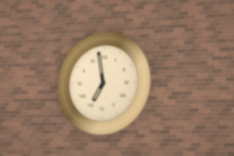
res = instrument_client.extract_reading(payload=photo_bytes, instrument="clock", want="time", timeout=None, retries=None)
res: 6:58
